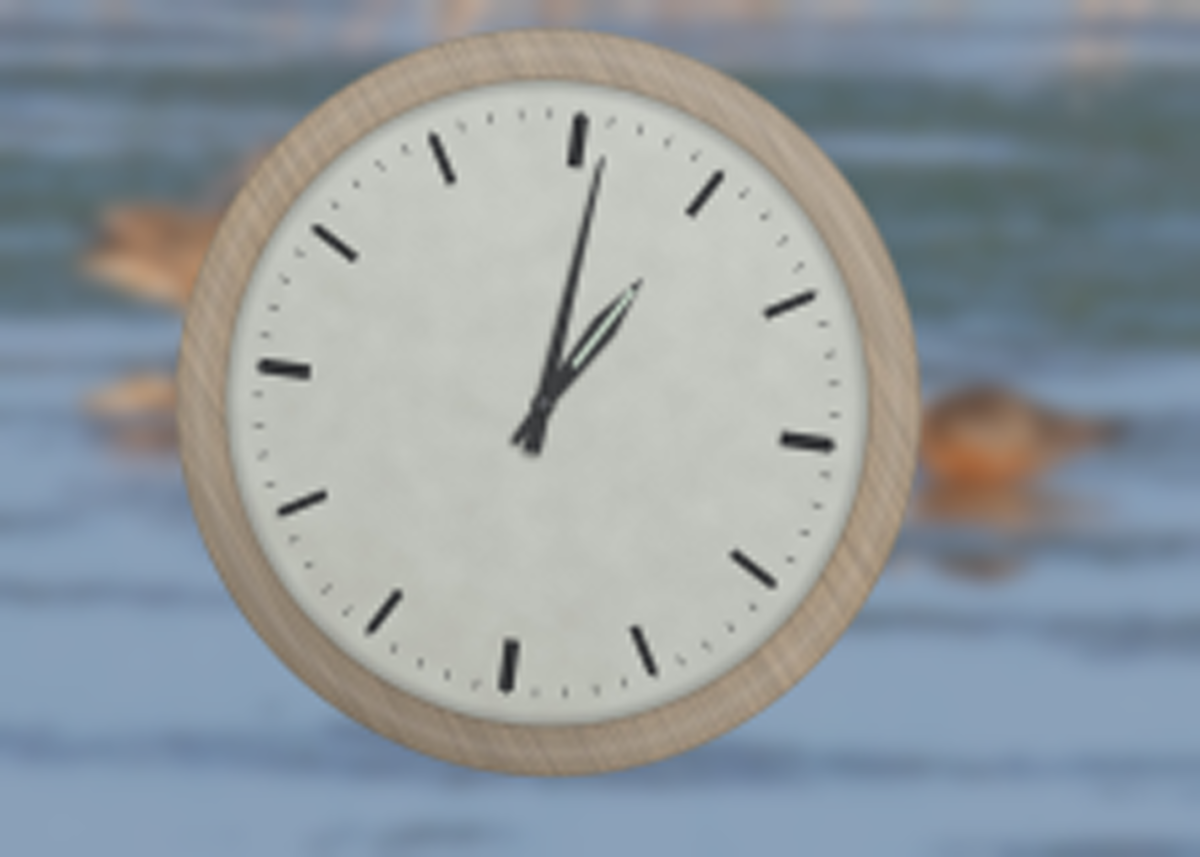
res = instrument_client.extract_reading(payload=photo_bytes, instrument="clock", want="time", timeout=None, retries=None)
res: 1:01
